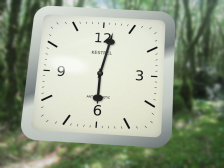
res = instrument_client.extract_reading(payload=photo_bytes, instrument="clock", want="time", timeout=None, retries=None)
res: 6:02
